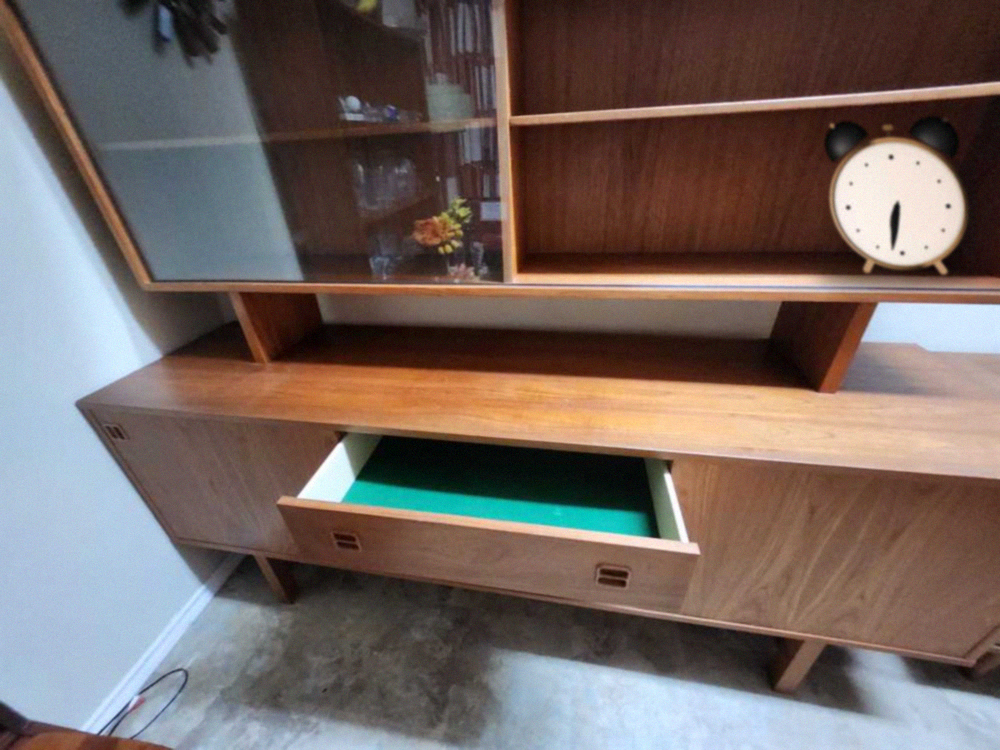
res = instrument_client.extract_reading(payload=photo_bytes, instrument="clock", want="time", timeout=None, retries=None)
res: 6:32
